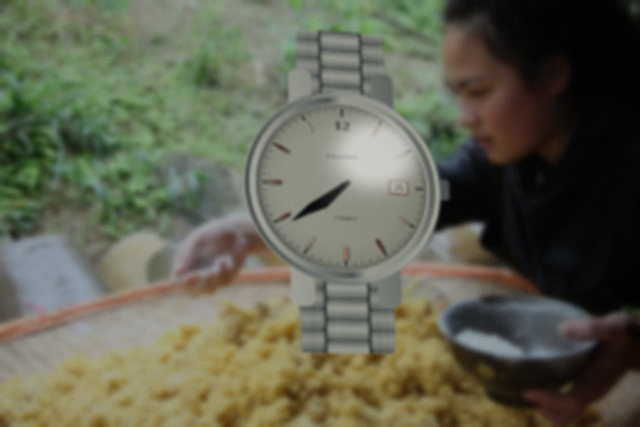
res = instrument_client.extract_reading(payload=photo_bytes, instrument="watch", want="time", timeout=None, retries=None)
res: 7:39
